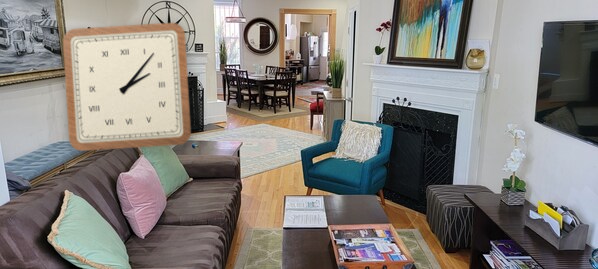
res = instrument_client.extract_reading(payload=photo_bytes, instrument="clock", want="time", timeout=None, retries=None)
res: 2:07
